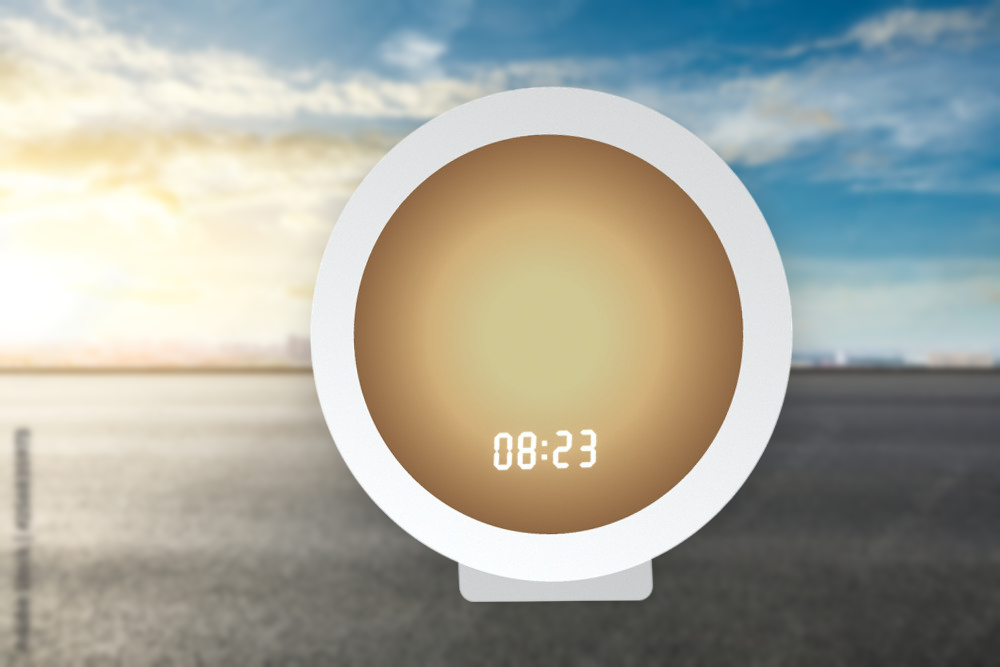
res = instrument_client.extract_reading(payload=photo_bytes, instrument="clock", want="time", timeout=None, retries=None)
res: 8:23
